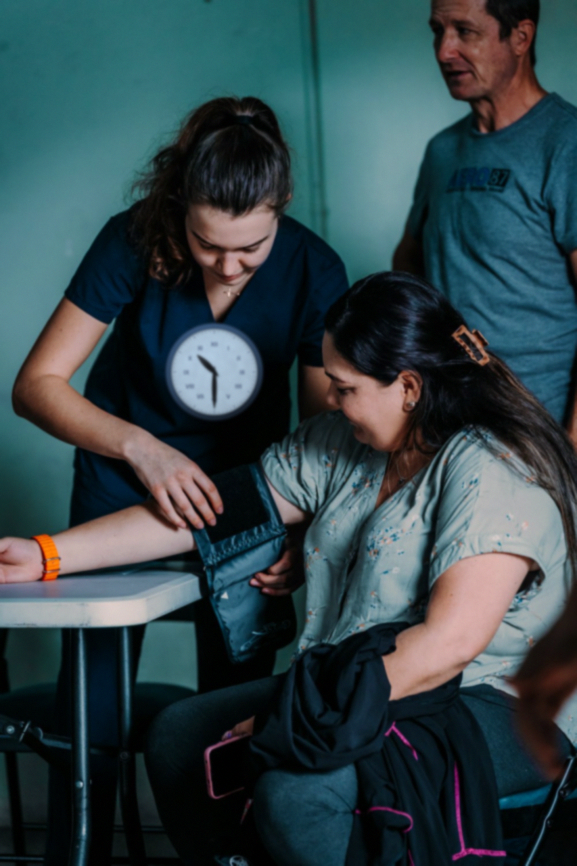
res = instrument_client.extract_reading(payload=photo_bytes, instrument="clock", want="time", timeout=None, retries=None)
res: 10:30
